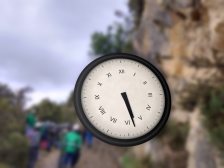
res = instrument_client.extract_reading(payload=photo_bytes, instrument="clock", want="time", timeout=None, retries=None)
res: 5:28
